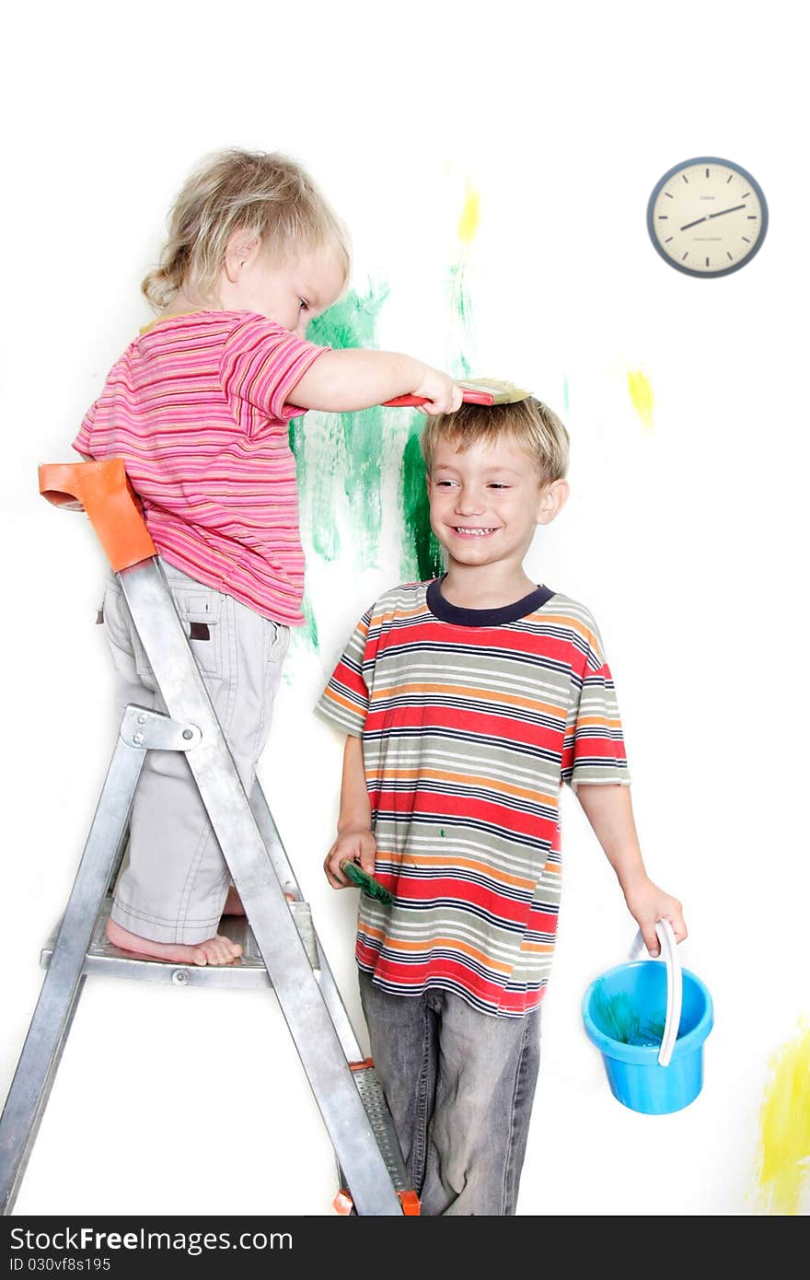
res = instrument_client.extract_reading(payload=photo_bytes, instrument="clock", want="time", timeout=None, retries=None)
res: 8:12
